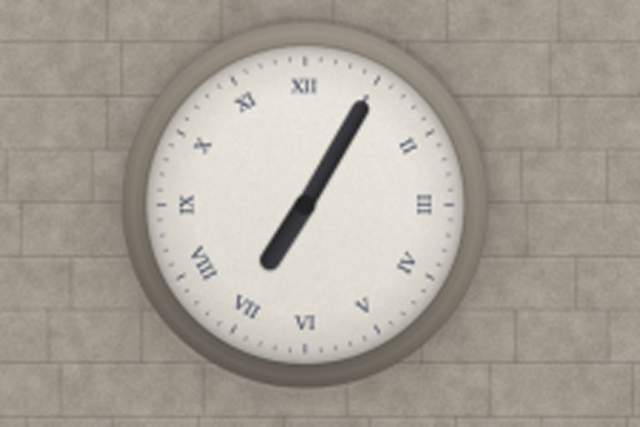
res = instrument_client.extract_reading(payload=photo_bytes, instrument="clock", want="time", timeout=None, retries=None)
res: 7:05
